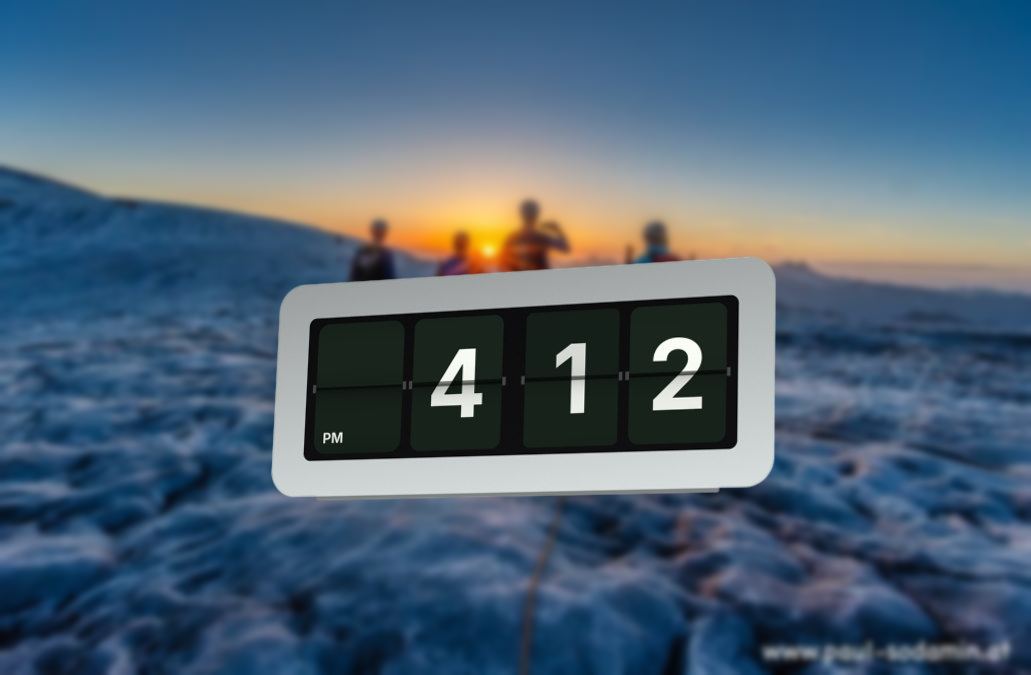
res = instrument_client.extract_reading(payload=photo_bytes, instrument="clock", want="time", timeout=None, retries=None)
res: 4:12
